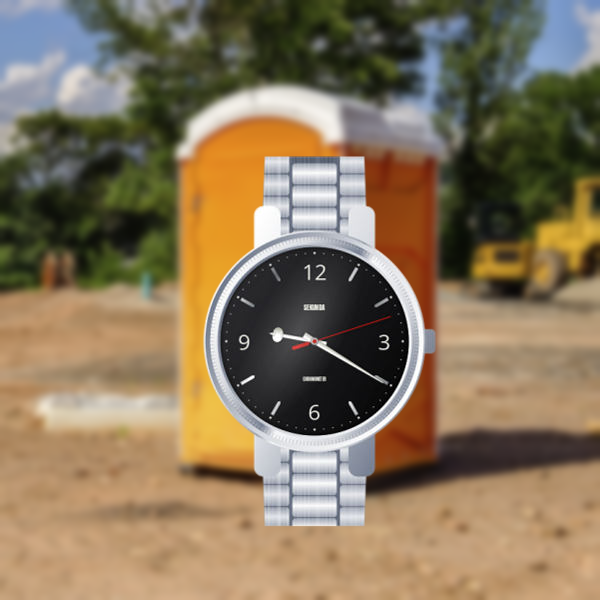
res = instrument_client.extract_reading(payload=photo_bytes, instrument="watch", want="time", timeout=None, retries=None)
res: 9:20:12
